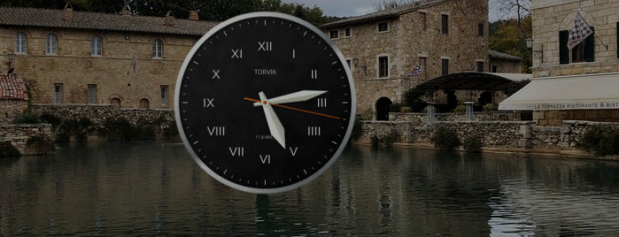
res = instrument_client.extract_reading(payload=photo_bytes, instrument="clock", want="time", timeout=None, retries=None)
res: 5:13:17
